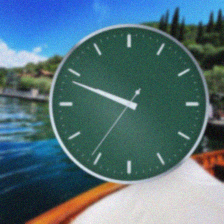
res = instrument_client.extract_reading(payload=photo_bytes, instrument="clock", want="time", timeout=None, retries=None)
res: 9:48:36
